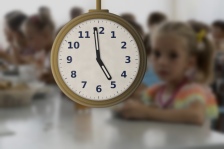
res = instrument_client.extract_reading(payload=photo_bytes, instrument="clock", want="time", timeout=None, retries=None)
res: 4:59
